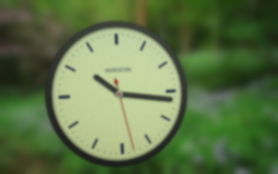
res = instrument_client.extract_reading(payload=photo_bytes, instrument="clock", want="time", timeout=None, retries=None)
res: 10:16:28
